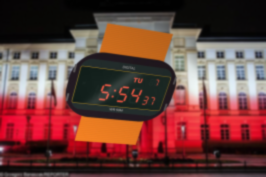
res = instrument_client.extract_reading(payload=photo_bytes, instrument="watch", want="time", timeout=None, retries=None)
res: 5:54
